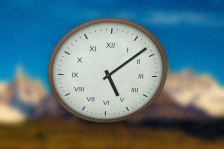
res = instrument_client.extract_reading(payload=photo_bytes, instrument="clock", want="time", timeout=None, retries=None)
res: 5:08
